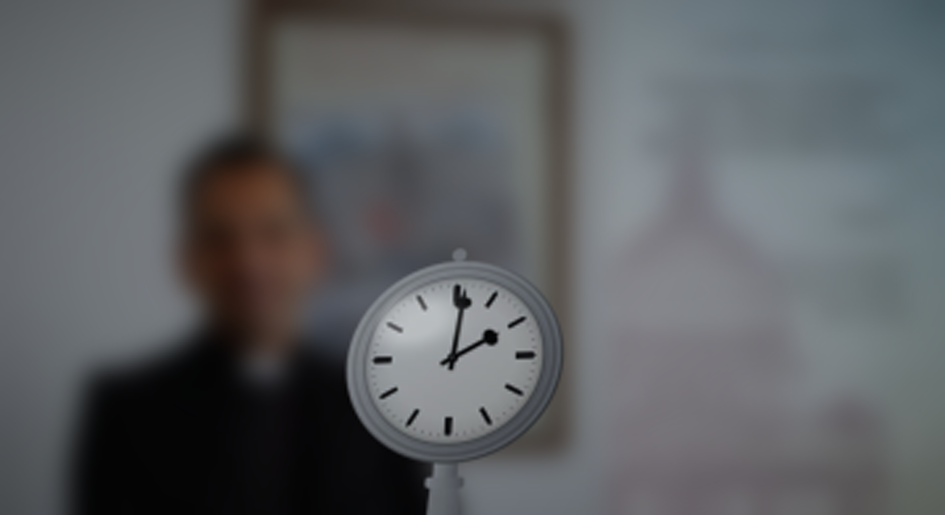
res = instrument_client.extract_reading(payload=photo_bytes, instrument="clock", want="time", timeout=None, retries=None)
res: 2:01
